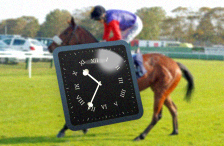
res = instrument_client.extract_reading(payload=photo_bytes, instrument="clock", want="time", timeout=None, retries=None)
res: 10:36
